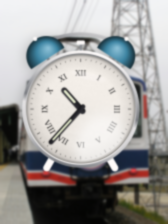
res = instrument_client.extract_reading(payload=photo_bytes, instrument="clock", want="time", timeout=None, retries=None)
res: 10:37
